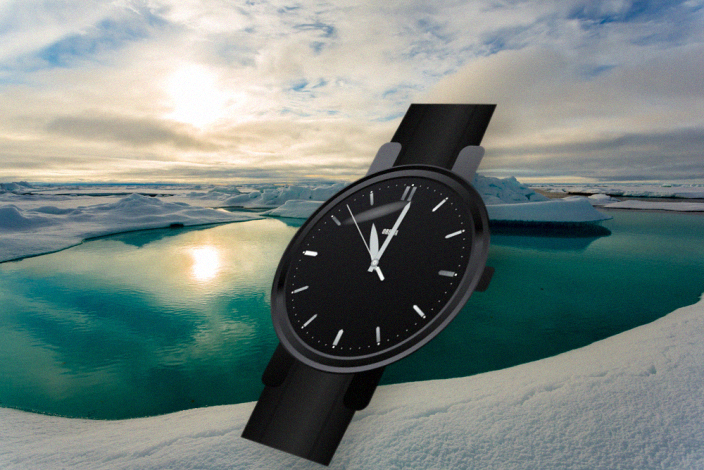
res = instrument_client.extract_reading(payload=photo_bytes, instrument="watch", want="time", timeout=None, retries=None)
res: 11:00:52
